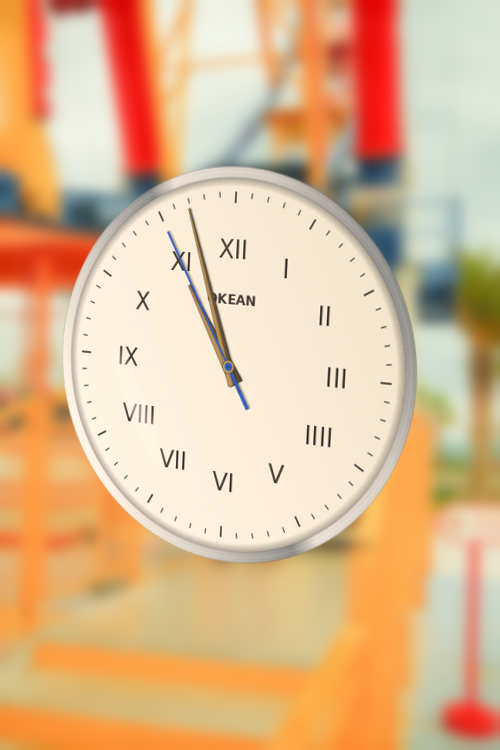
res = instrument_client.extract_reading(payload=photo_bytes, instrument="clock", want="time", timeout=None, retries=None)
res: 10:56:55
